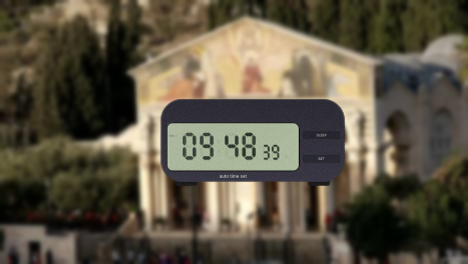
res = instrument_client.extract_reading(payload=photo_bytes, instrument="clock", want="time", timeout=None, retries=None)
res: 9:48:39
